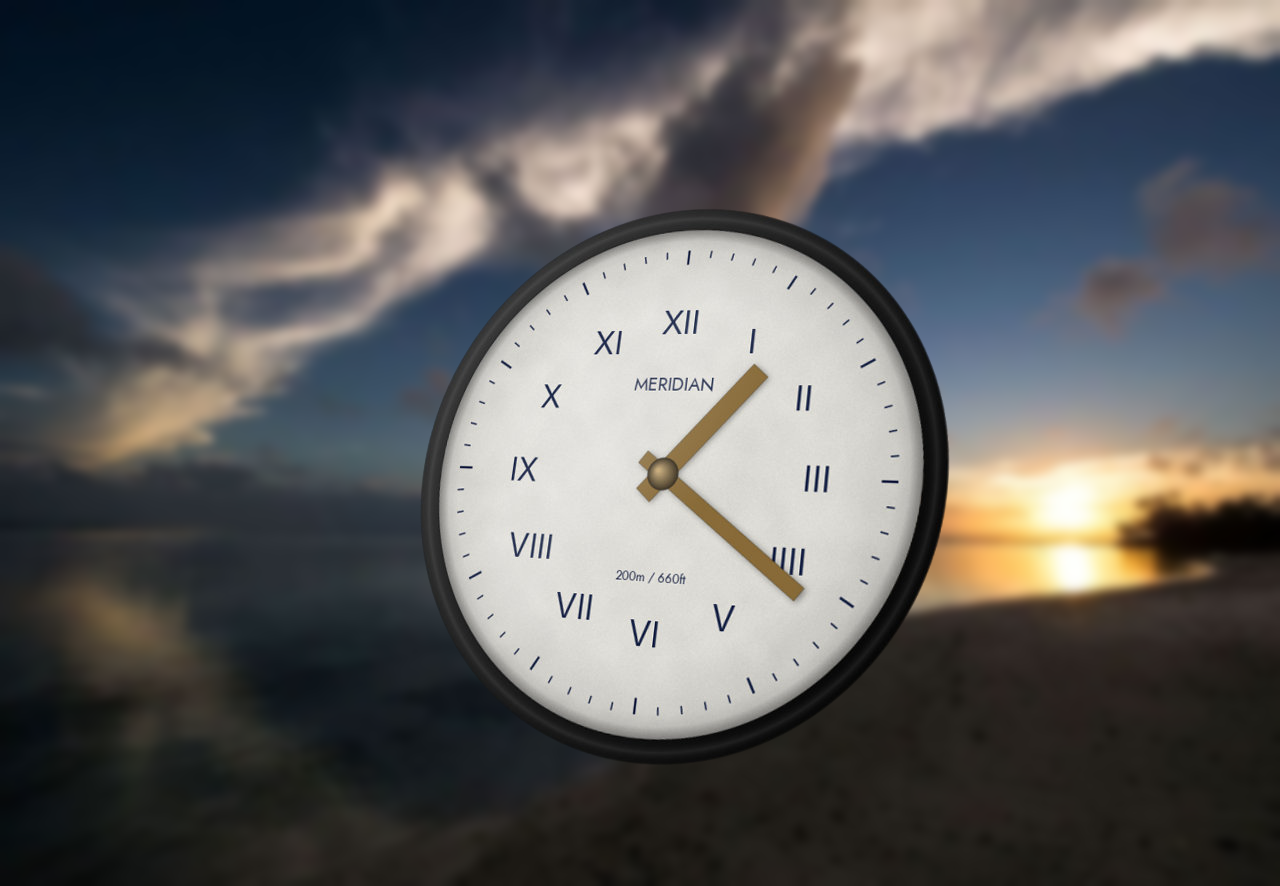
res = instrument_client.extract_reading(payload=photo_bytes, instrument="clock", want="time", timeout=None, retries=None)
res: 1:21
